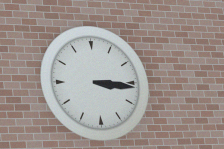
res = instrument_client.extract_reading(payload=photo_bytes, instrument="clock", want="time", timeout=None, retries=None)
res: 3:16
